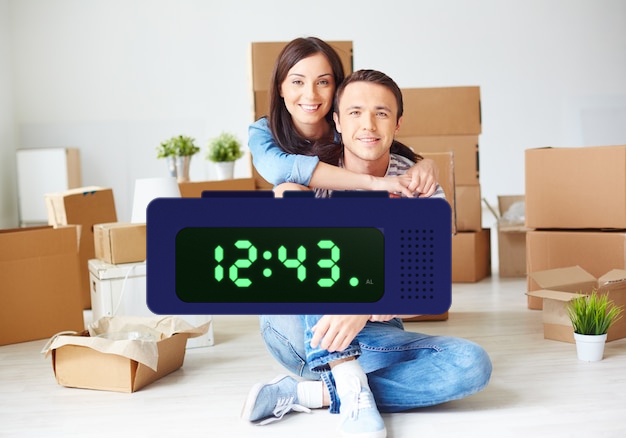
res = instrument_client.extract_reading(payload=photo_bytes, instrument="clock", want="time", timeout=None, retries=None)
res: 12:43
